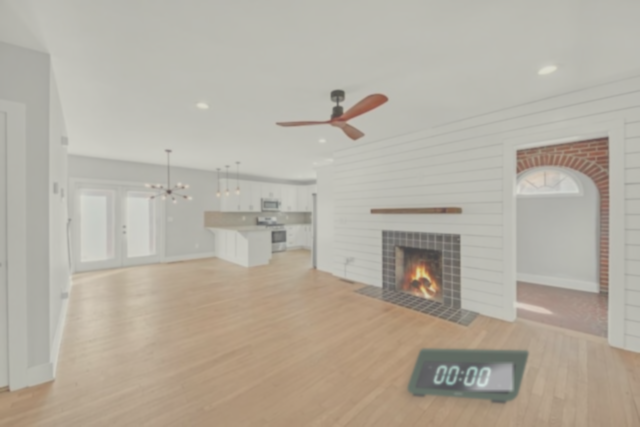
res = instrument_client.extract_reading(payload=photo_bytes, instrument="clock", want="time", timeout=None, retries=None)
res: 0:00
